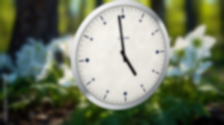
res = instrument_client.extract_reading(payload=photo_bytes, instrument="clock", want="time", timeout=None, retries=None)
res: 4:59
